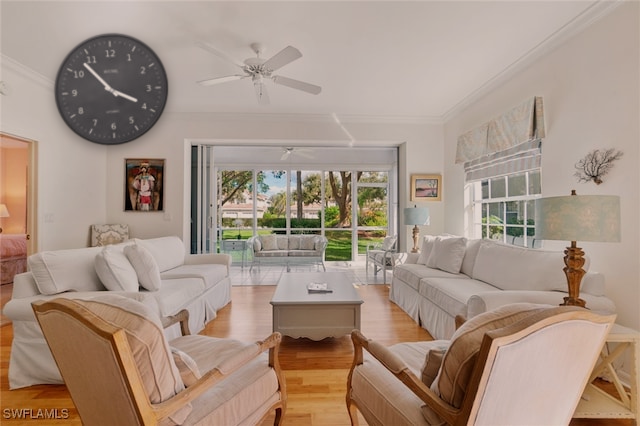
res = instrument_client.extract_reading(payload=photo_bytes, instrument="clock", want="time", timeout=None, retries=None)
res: 3:53
